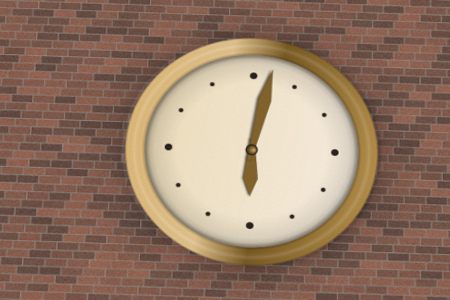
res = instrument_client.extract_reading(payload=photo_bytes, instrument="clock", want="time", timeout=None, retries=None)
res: 6:02
